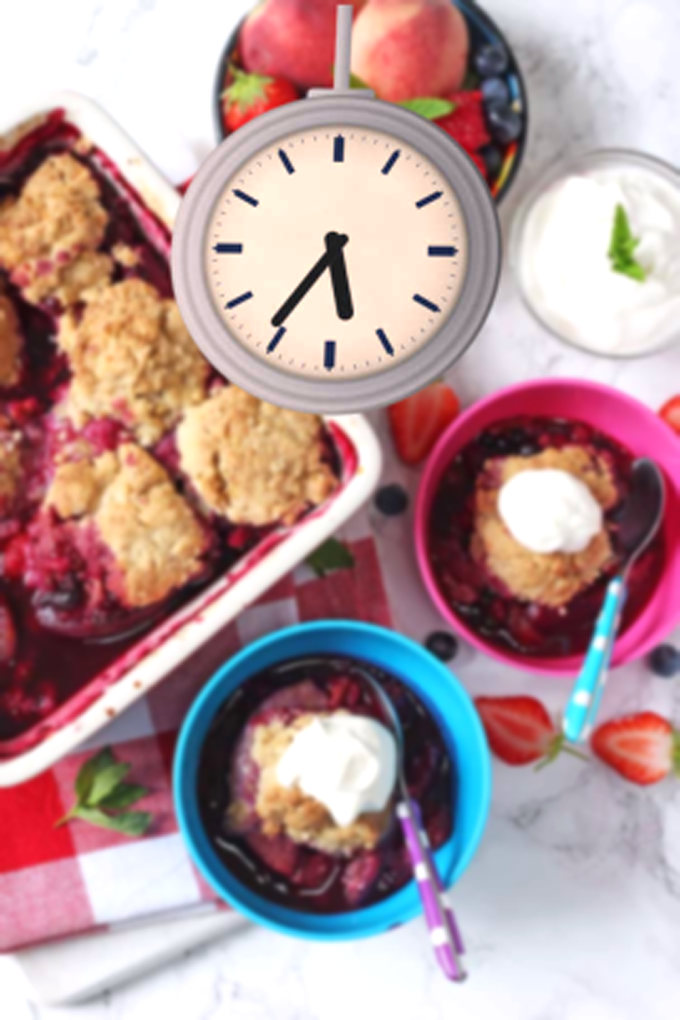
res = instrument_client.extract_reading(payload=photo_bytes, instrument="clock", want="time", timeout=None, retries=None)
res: 5:36
